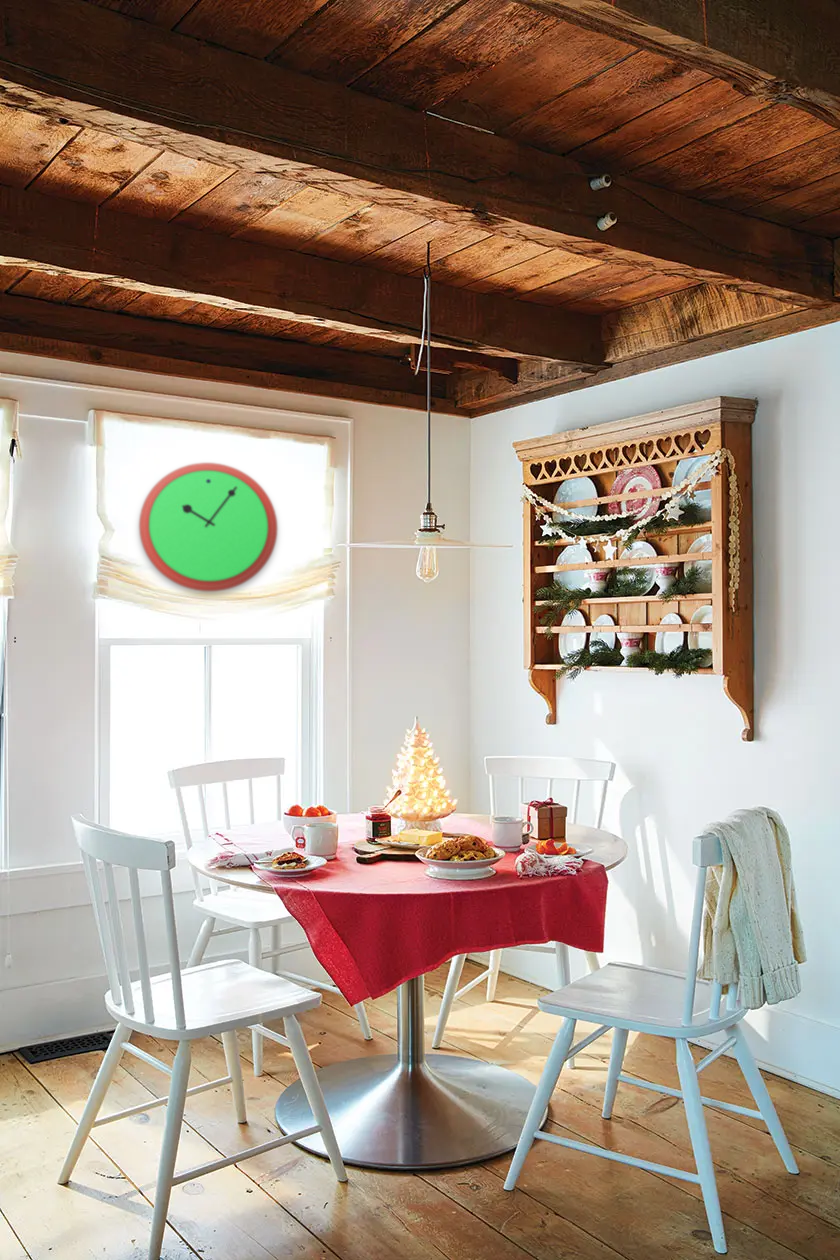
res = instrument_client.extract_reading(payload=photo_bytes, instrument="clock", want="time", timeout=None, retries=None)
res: 10:06
